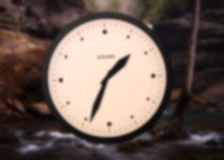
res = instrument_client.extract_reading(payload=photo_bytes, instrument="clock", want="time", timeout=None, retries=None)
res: 1:34
